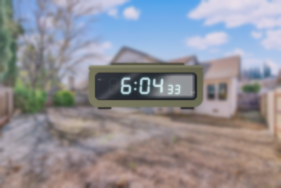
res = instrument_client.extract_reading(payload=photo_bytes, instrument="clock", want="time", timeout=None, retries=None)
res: 6:04:33
